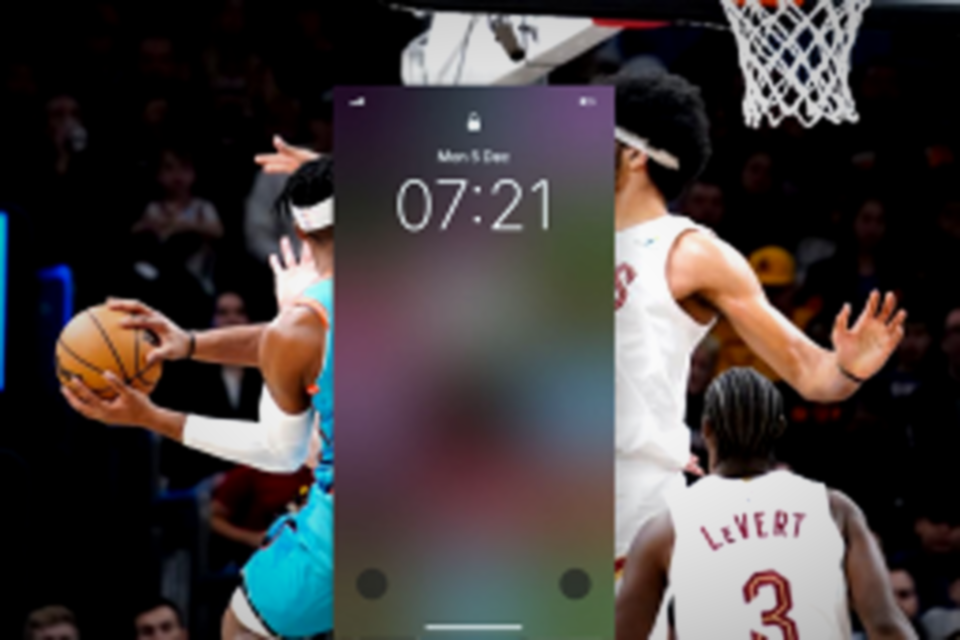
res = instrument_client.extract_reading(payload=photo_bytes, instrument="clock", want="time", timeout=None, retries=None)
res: 7:21
